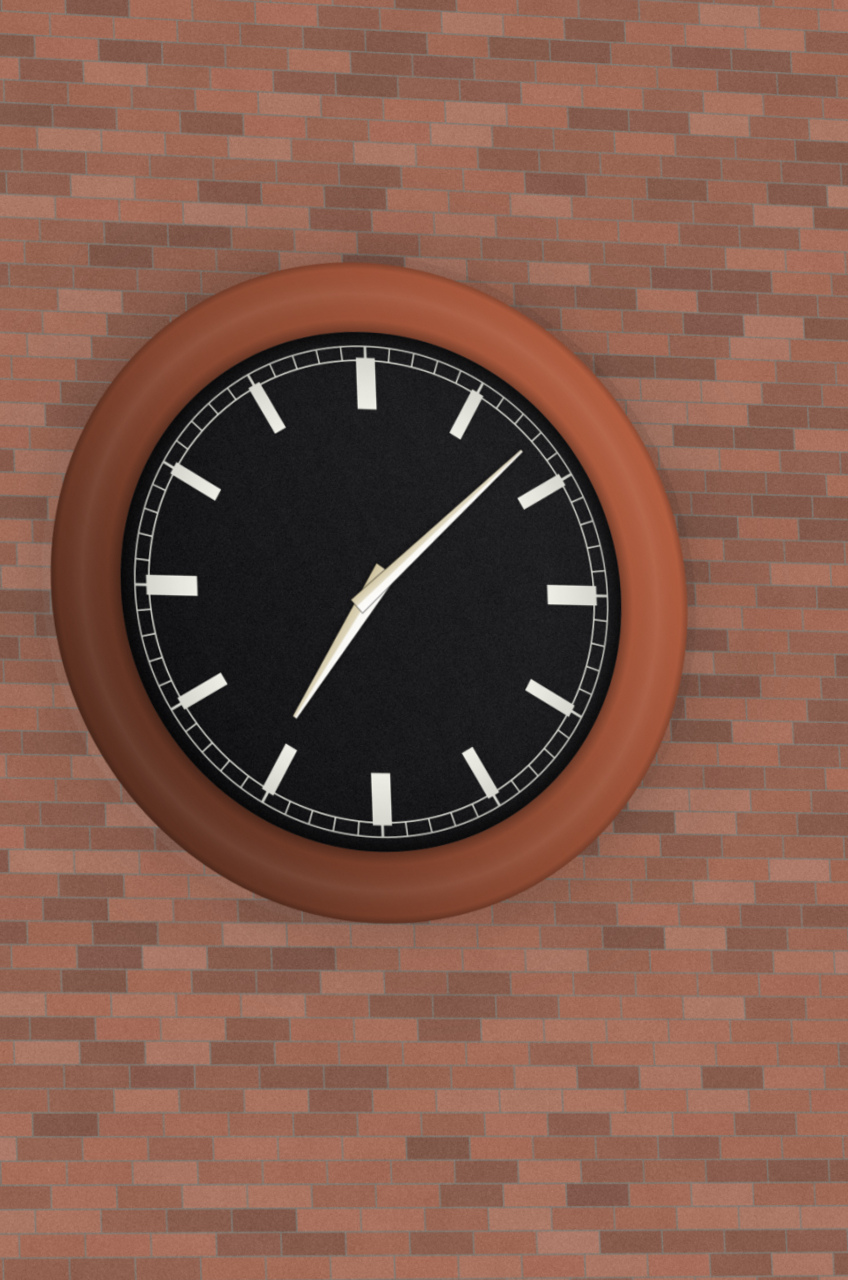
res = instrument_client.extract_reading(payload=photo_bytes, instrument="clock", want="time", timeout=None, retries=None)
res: 7:08
